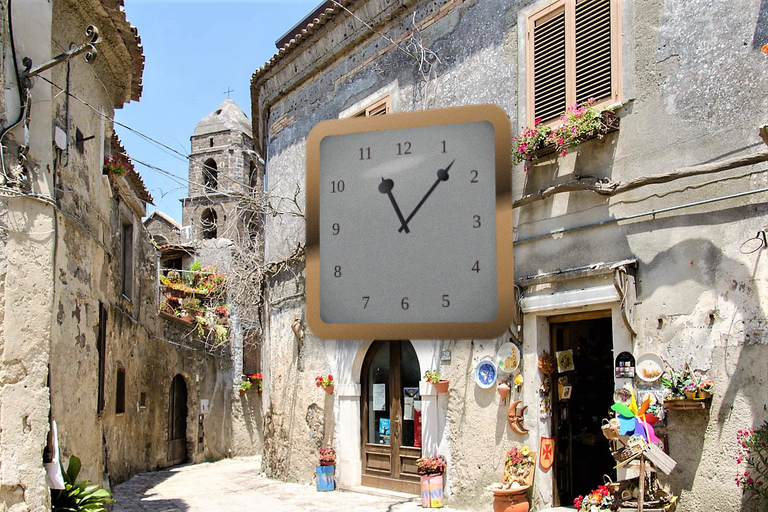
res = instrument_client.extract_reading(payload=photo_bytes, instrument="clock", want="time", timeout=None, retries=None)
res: 11:07
